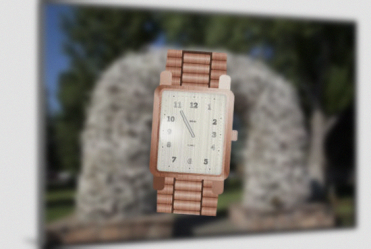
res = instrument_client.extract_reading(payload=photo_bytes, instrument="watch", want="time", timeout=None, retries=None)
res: 10:55
